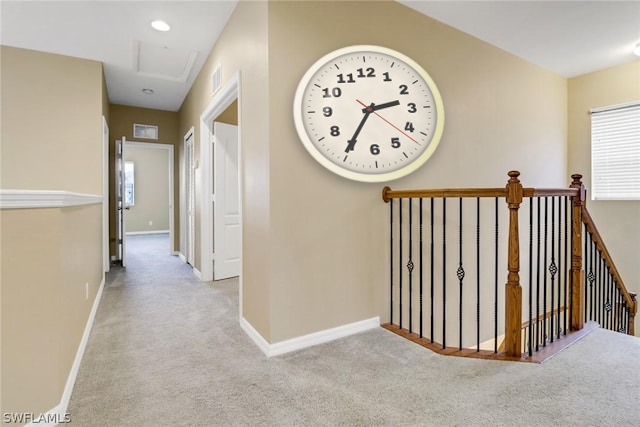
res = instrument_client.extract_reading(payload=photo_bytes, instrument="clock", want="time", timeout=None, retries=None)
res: 2:35:22
